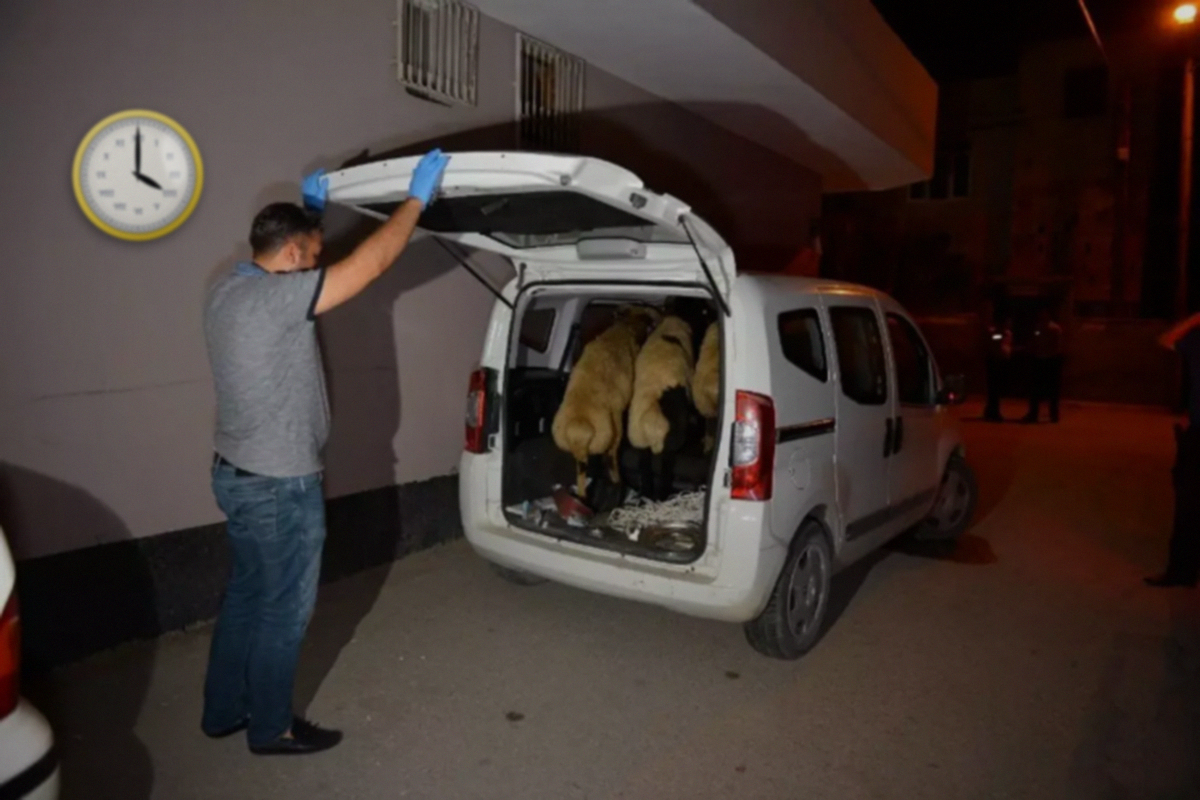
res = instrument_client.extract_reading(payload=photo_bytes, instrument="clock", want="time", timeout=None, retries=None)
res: 4:00
